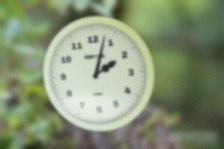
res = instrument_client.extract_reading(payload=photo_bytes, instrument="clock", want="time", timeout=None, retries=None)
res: 2:03
